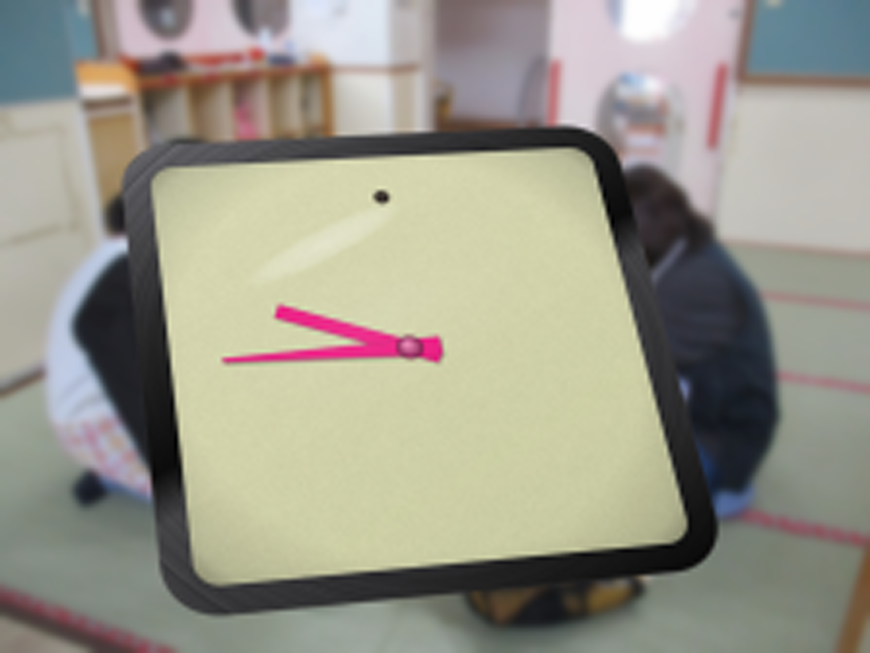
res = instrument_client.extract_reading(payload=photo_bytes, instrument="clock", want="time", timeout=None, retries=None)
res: 9:45
